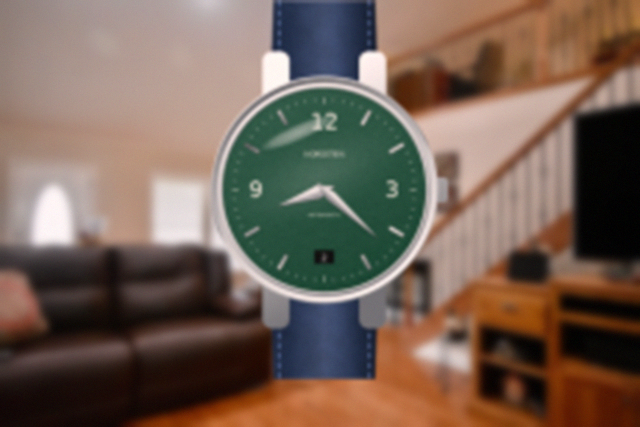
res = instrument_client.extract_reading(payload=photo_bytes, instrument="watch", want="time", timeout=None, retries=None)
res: 8:22
